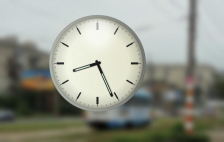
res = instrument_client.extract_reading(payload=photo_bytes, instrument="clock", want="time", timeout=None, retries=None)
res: 8:26
